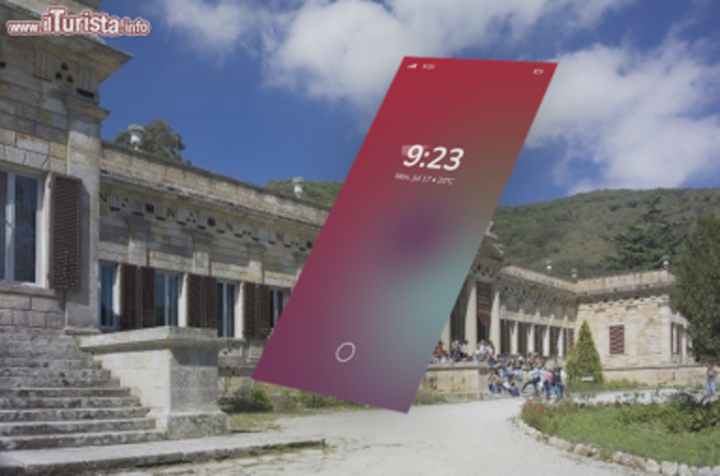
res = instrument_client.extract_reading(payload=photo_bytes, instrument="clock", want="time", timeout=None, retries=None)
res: 9:23
